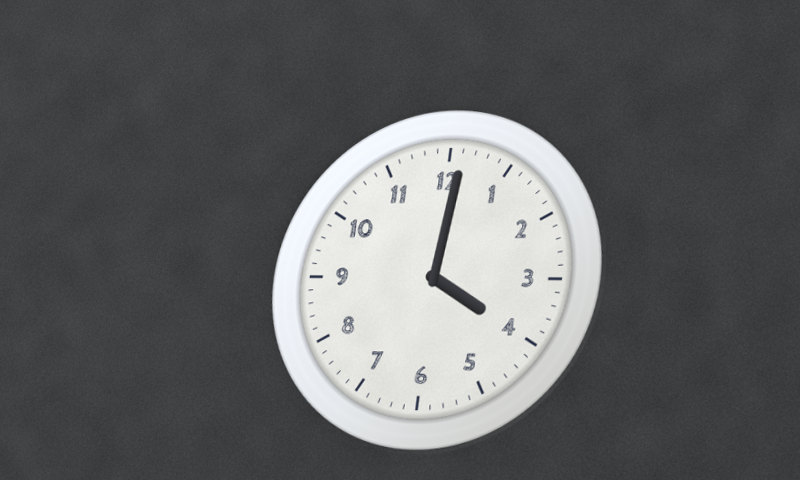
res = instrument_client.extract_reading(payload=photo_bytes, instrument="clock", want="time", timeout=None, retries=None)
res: 4:01
